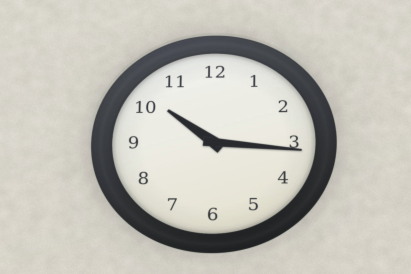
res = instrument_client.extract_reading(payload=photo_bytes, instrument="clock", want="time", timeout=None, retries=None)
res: 10:16
